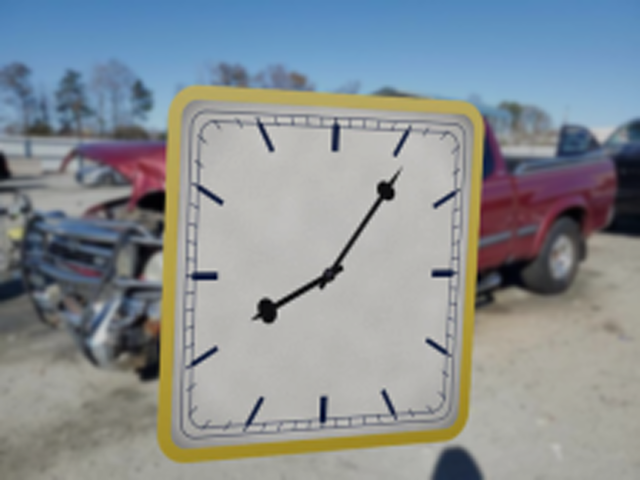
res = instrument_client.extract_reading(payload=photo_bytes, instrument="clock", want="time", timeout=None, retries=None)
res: 8:06
